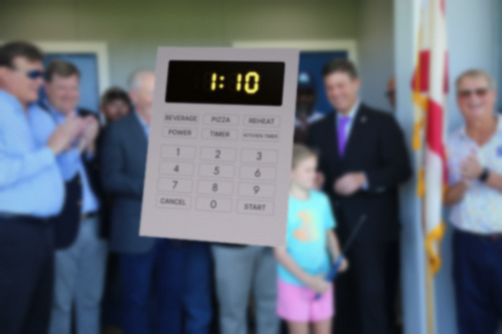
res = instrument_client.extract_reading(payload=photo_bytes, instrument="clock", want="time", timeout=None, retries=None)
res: 1:10
